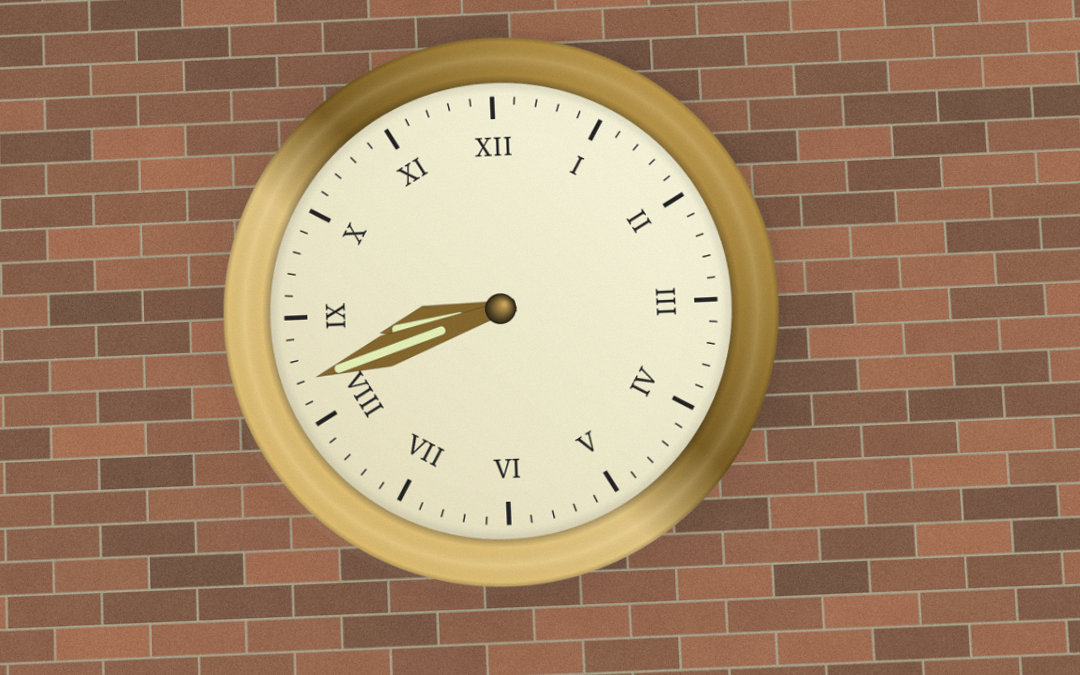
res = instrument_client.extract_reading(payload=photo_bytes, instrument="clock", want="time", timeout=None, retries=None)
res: 8:42
